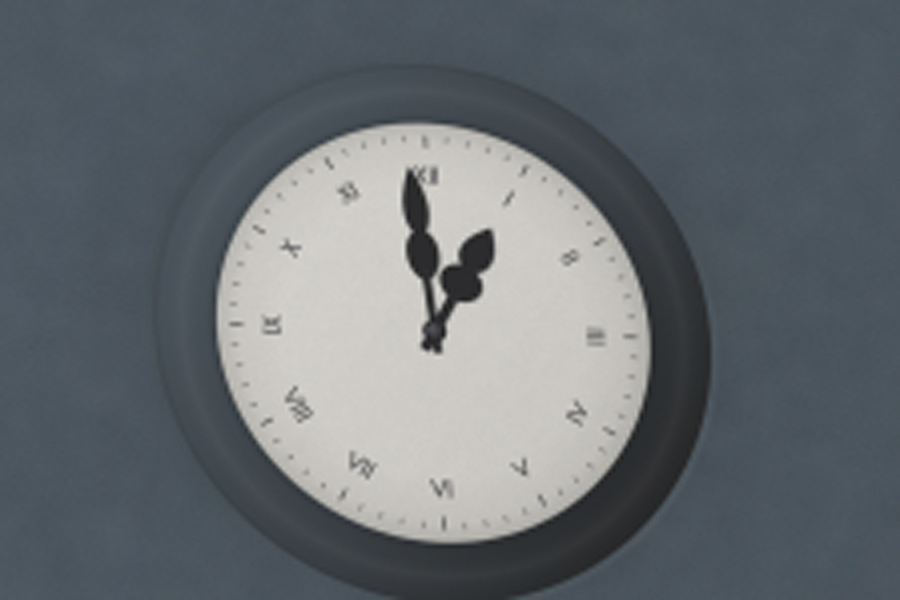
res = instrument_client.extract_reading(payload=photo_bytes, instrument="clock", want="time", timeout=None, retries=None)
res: 12:59
